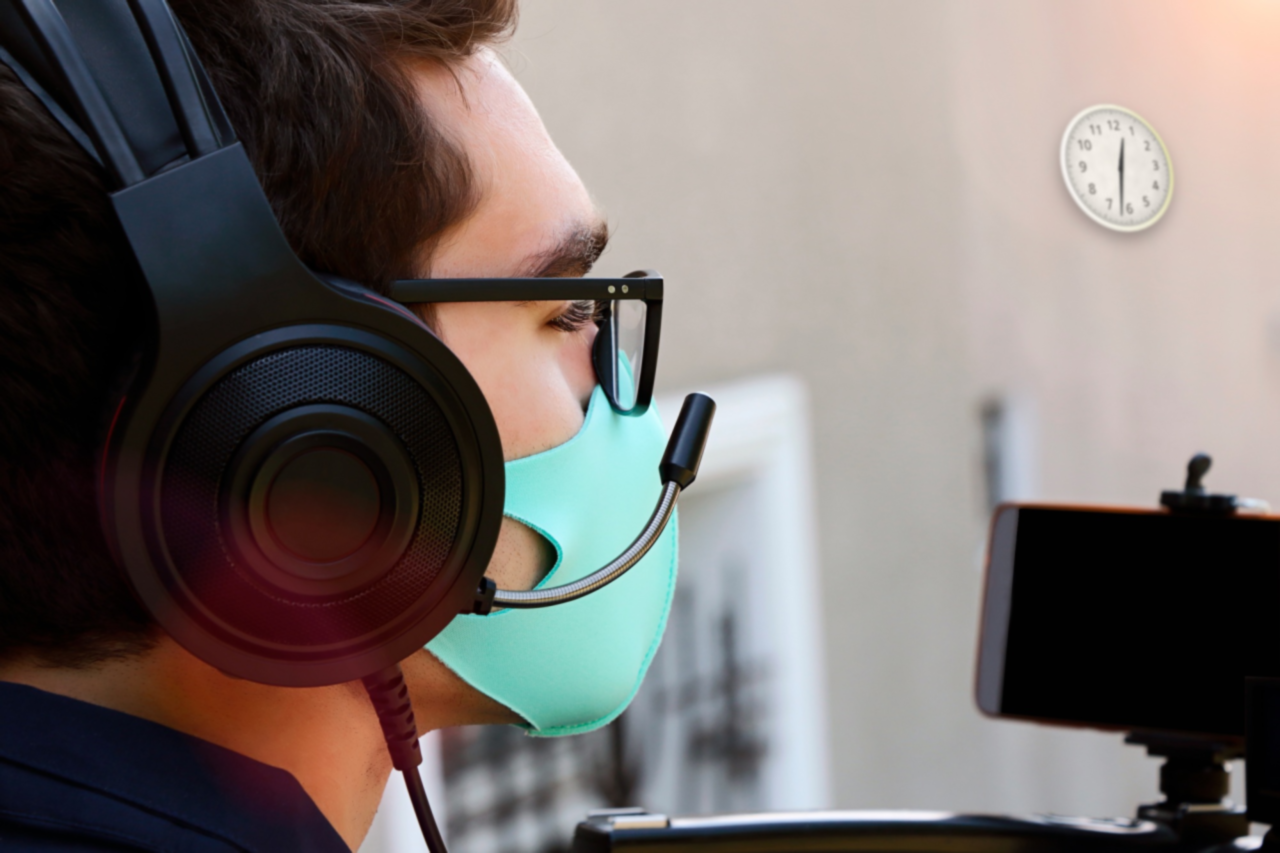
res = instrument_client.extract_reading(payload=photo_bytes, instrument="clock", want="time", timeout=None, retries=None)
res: 12:32
